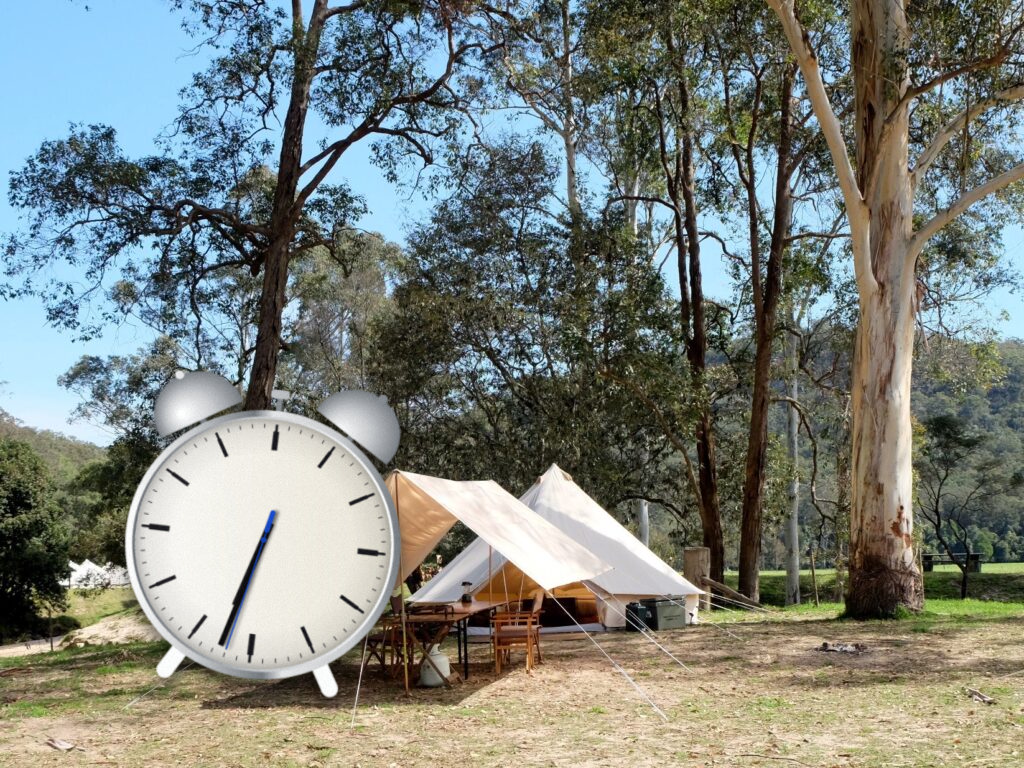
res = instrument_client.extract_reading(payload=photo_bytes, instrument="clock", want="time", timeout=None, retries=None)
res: 6:32:32
